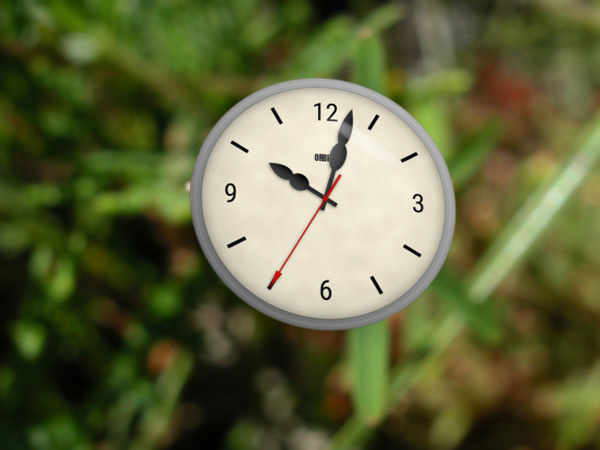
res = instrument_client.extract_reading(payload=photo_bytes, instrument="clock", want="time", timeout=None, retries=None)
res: 10:02:35
